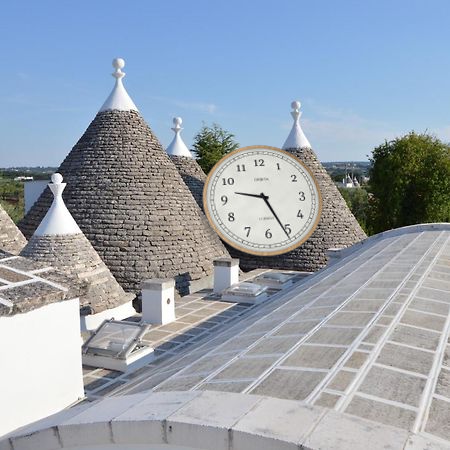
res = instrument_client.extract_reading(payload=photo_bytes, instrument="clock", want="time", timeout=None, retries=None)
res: 9:26
